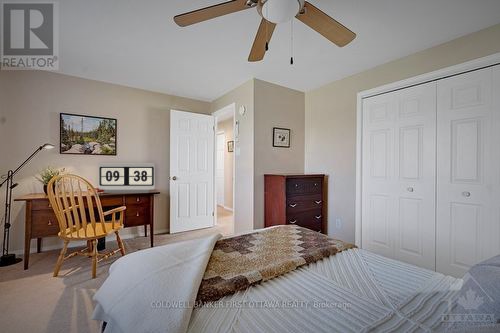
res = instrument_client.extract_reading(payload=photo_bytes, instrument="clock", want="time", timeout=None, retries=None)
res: 9:38
